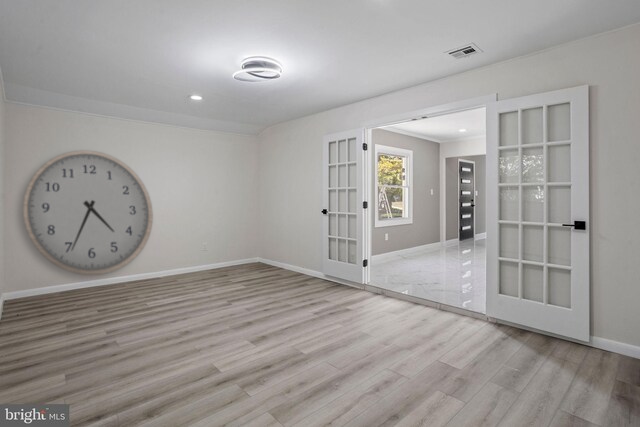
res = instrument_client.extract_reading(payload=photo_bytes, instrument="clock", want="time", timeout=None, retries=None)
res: 4:34
